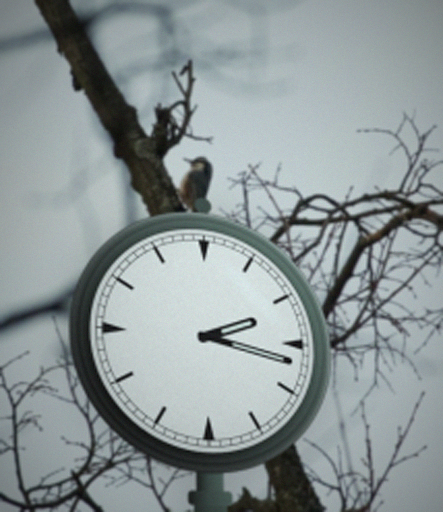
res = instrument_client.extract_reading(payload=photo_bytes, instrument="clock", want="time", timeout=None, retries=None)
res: 2:17
